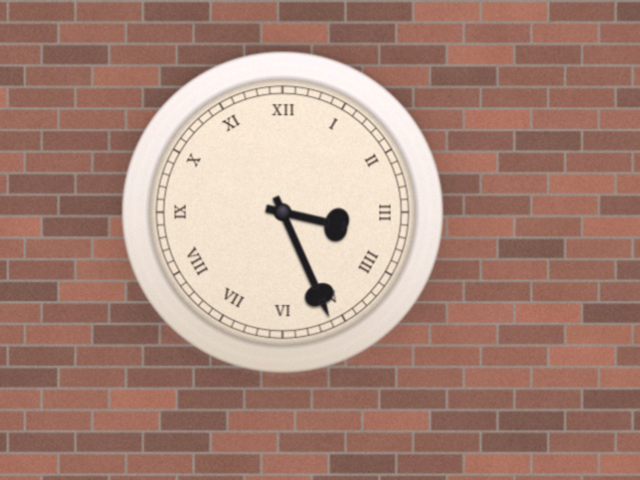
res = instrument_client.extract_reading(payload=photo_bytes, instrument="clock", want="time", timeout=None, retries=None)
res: 3:26
